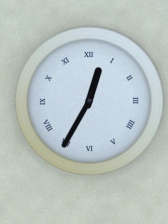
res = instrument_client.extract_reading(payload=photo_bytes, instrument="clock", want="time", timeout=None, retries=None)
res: 12:35
